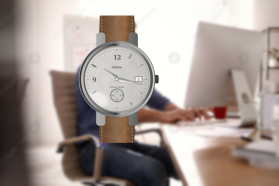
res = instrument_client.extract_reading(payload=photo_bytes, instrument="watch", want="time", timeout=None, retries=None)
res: 10:17
